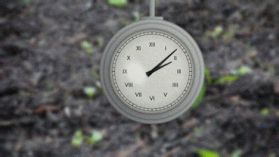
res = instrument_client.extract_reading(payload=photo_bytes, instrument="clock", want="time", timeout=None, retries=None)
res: 2:08
